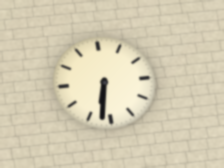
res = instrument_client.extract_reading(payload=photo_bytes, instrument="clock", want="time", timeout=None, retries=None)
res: 6:32
